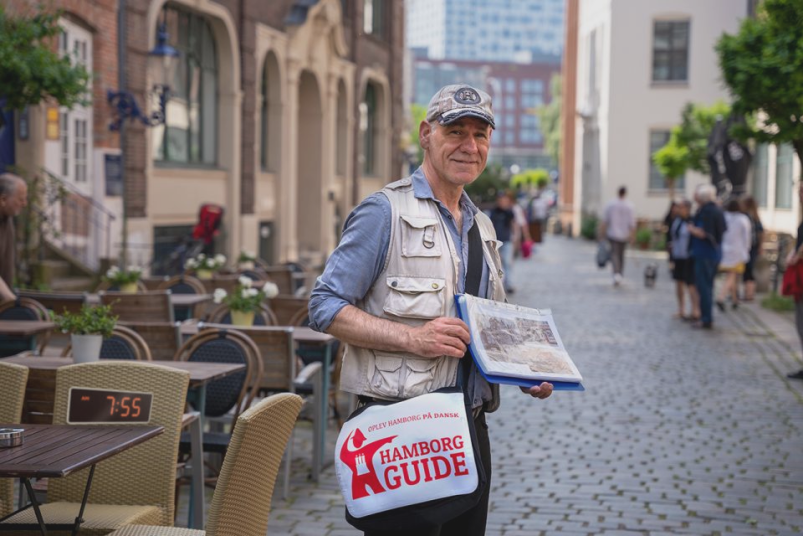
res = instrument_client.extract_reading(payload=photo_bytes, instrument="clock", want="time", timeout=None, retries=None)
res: 7:55
